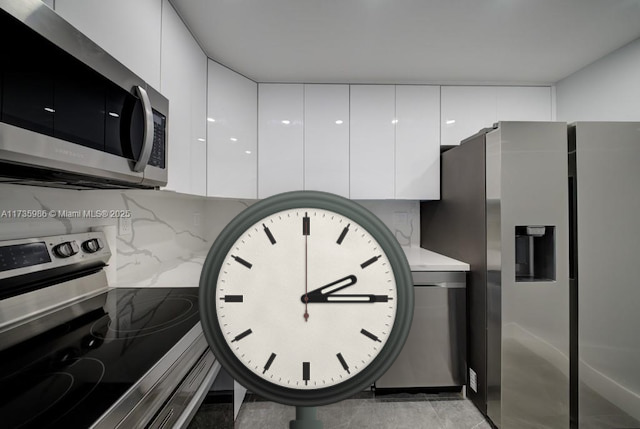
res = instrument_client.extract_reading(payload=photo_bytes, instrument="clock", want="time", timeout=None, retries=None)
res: 2:15:00
